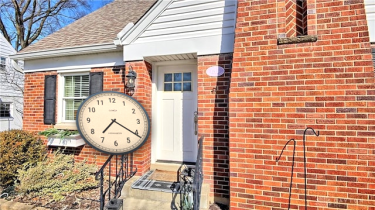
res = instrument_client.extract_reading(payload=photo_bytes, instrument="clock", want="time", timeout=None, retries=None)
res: 7:21
